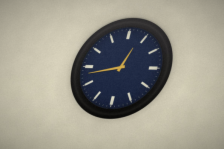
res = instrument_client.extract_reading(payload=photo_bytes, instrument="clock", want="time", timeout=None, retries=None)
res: 12:43
